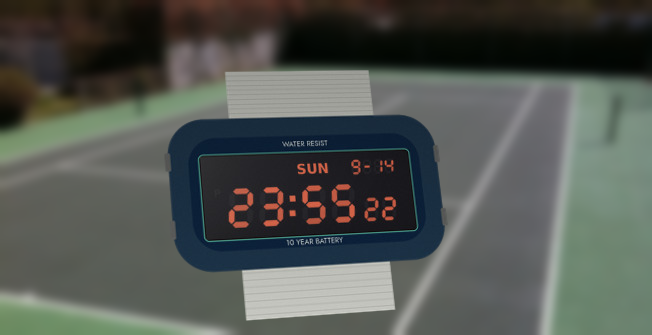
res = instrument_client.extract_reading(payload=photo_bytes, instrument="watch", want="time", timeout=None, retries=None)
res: 23:55:22
